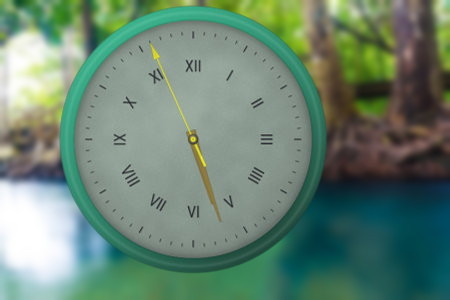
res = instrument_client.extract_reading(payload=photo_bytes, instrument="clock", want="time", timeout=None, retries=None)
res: 5:26:56
